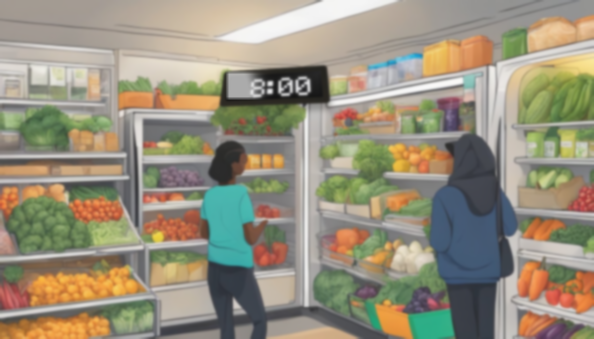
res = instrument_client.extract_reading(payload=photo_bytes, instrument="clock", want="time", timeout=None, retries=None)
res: 8:00
